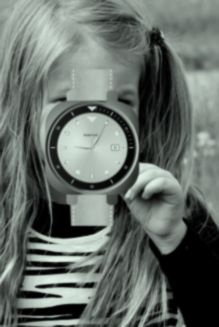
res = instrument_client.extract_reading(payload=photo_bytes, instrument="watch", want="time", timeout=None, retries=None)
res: 9:05
